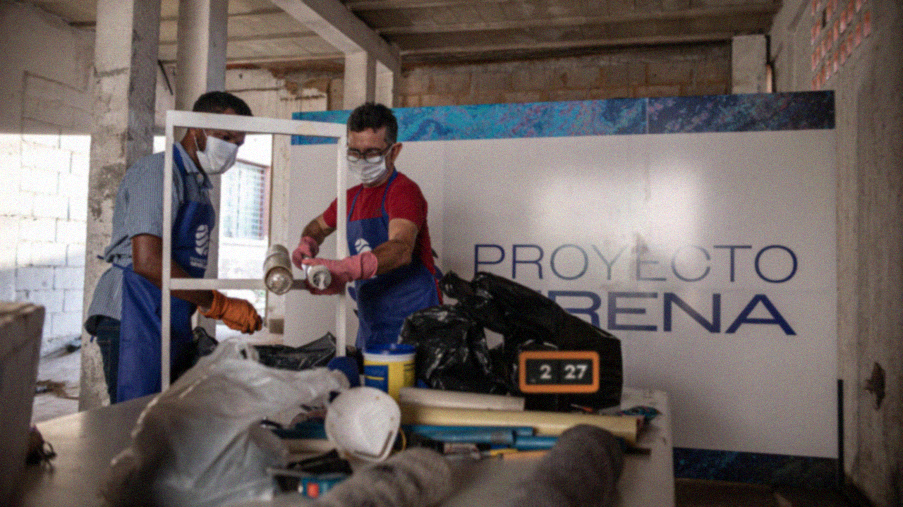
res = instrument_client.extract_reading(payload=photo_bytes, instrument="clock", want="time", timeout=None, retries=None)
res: 2:27
